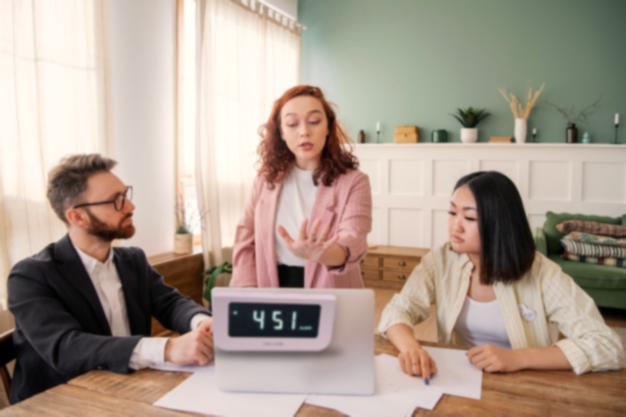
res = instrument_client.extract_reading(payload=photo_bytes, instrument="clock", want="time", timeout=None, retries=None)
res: 4:51
